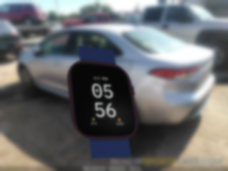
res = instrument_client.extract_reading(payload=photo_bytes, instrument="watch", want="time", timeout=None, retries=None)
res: 5:56
